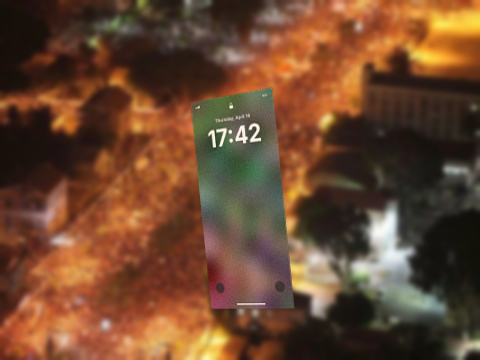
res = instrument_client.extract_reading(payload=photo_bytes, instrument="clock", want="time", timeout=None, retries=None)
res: 17:42
